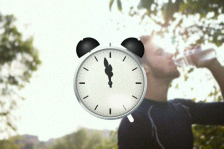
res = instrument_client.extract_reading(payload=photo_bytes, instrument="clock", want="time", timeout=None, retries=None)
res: 11:58
